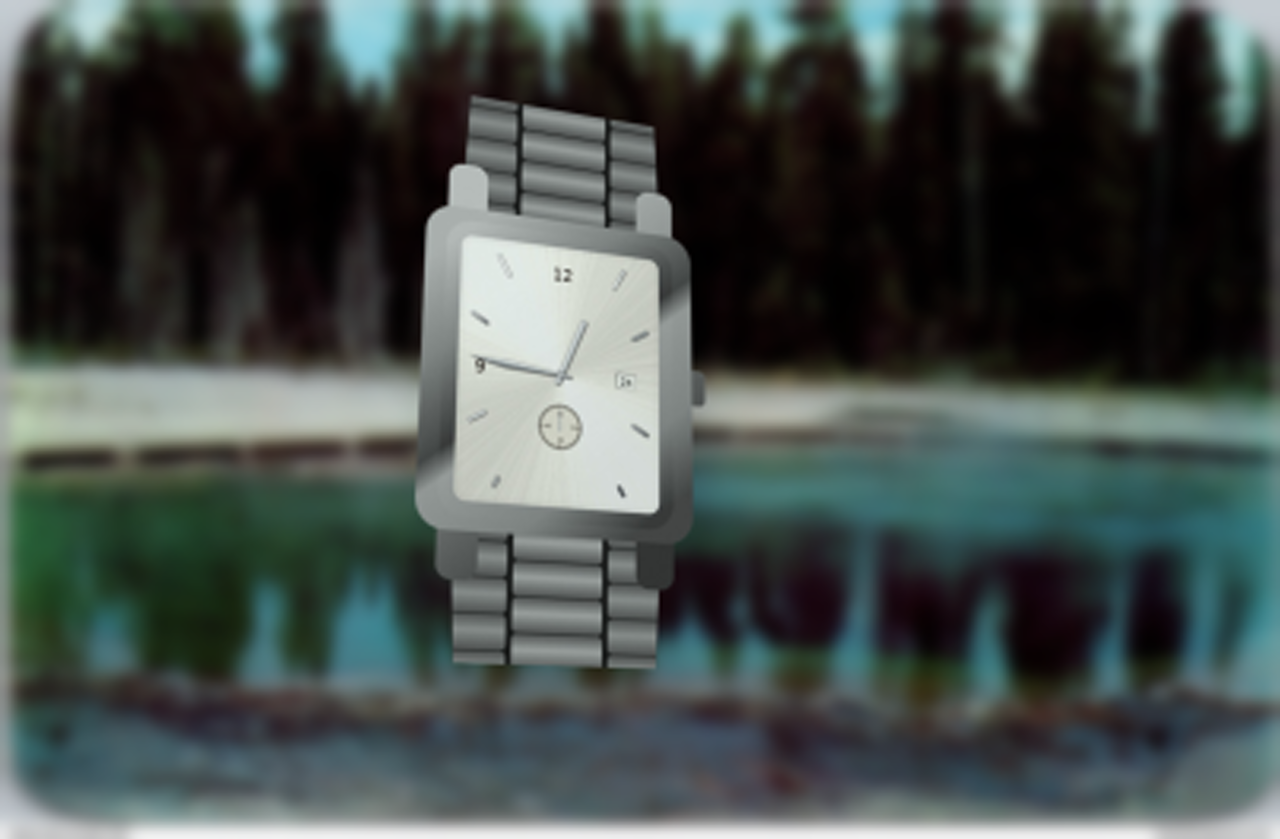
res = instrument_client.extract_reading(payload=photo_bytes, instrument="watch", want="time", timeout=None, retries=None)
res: 12:46
